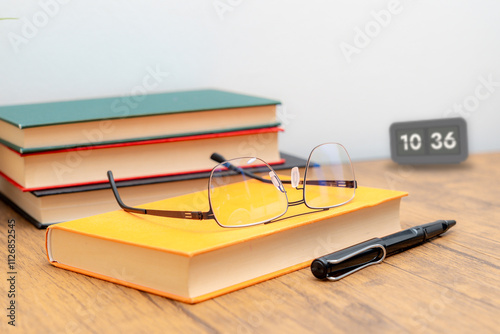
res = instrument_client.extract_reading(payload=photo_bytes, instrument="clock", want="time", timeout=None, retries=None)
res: 10:36
